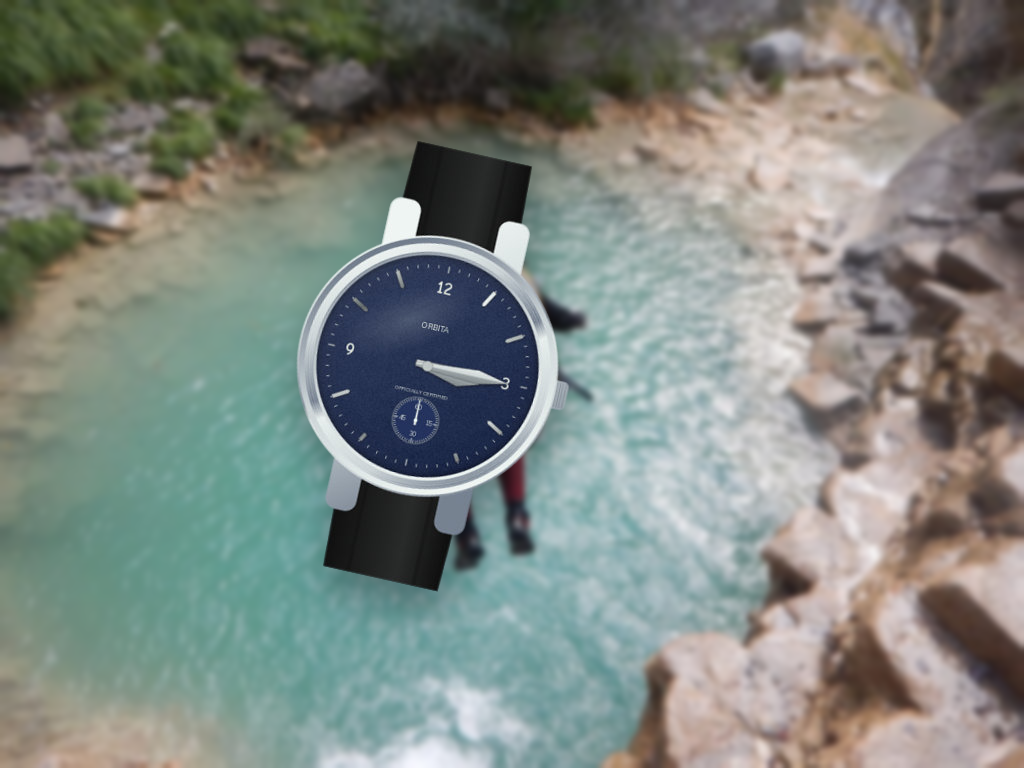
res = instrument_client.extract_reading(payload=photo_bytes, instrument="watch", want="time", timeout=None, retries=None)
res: 3:15
